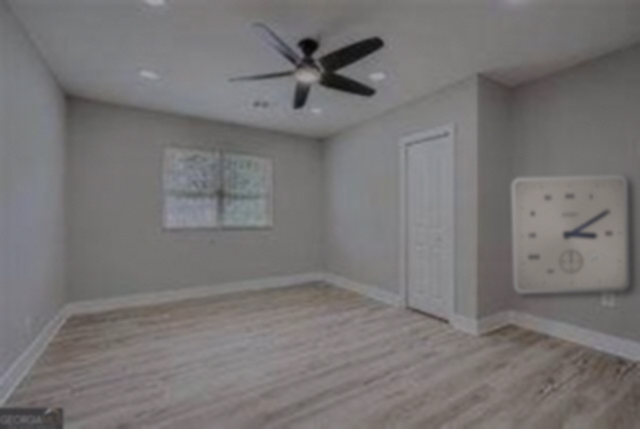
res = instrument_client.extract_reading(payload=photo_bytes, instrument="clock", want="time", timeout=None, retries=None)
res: 3:10
